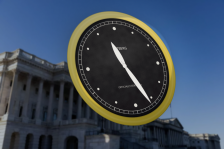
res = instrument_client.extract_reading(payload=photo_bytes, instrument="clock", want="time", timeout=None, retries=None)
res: 11:26
